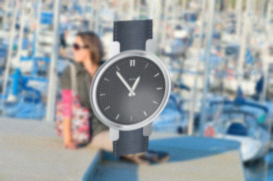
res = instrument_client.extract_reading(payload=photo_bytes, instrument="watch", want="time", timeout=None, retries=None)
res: 12:54
